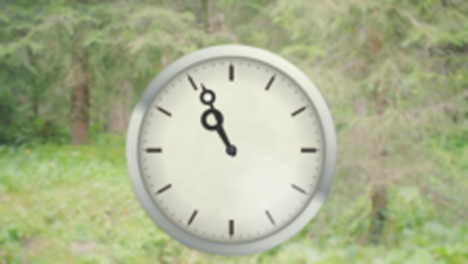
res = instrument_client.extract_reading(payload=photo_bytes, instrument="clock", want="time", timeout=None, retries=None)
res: 10:56
